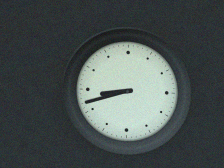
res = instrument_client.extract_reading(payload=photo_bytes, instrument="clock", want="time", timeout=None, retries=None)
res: 8:42
